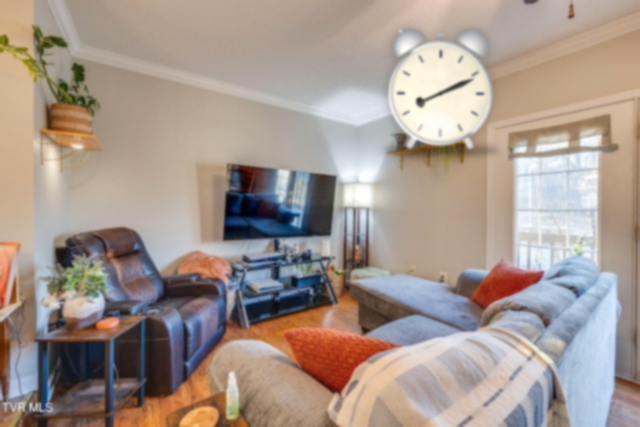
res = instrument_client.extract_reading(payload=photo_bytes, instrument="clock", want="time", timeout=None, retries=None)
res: 8:11
